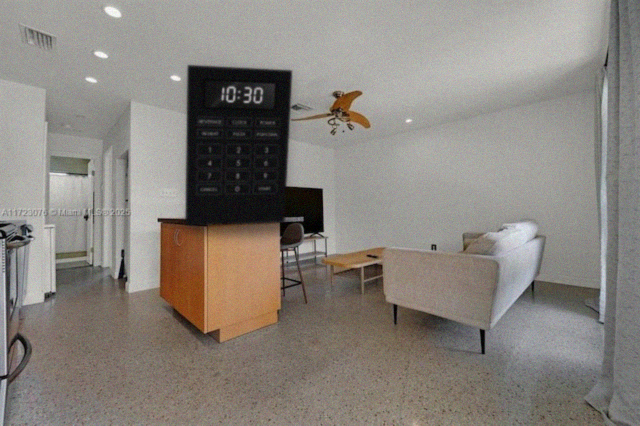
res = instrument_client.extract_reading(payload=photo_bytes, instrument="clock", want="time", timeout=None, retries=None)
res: 10:30
